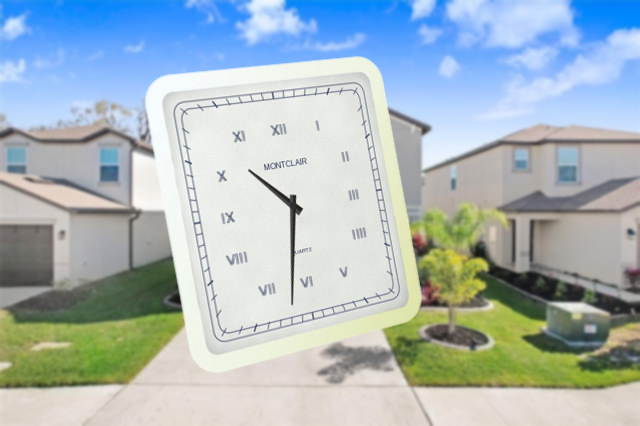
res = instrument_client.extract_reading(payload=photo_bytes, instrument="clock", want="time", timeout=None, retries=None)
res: 10:32
